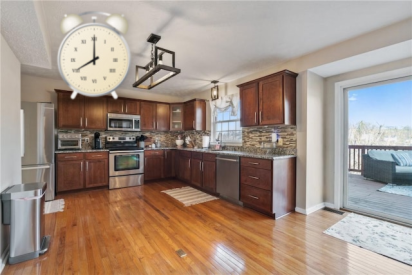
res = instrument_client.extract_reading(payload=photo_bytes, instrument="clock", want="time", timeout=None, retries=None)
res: 8:00
